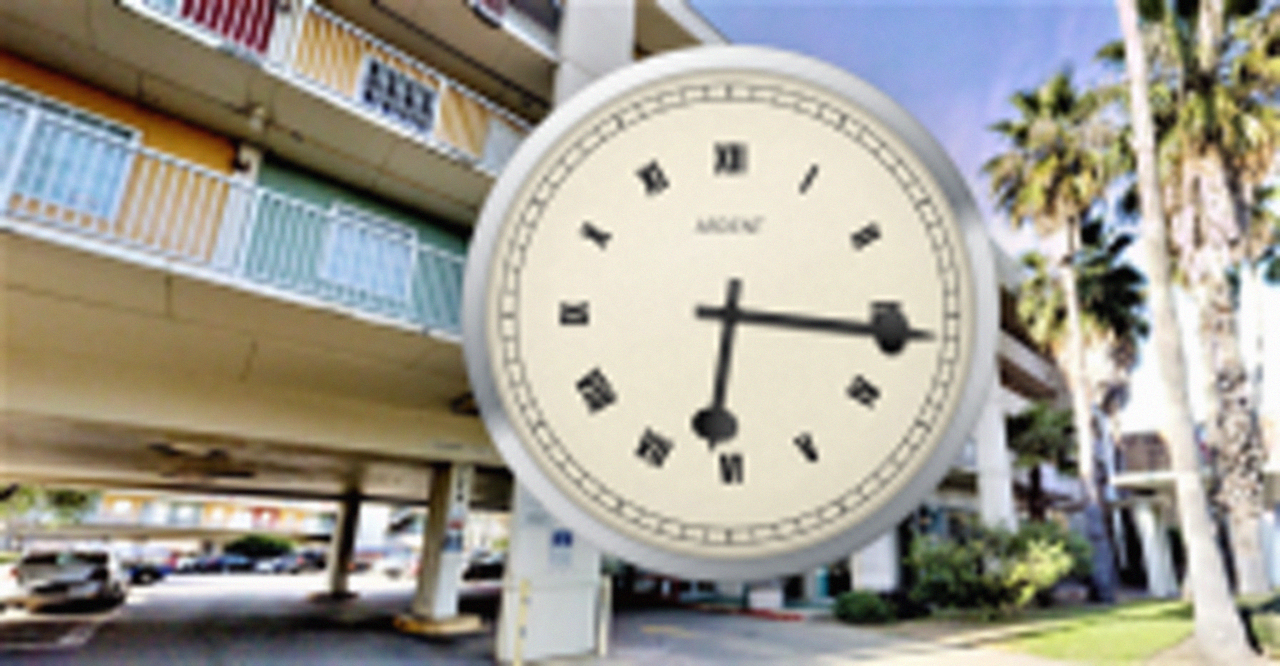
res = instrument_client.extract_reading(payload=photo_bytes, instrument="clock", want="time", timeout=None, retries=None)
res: 6:16
